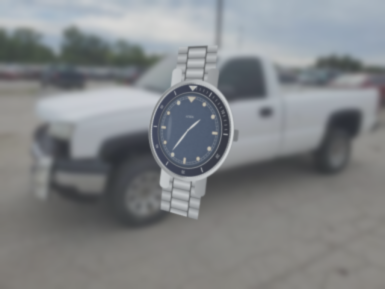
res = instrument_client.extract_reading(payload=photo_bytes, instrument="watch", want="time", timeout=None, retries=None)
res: 1:36
